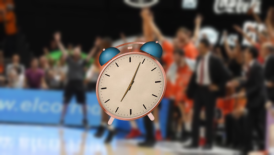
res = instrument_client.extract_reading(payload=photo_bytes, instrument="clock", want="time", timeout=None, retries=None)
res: 7:04
